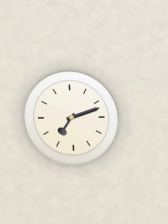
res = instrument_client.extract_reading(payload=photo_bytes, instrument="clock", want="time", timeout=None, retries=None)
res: 7:12
